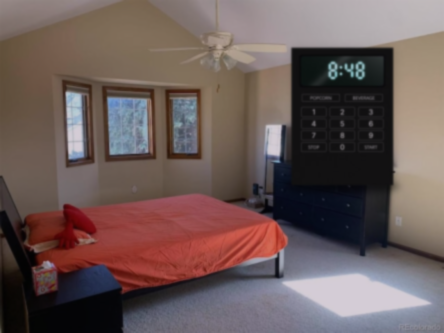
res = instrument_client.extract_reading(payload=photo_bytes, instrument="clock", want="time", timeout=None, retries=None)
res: 8:48
